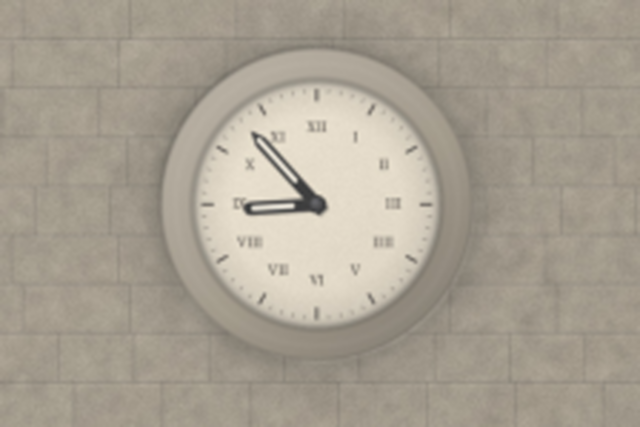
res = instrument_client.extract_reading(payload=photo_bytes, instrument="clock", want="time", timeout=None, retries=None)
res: 8:53
